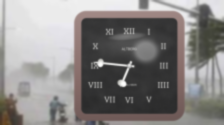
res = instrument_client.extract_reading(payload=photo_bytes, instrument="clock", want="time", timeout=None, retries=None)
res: 6:46
